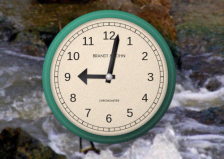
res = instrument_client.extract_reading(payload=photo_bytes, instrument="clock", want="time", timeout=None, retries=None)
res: 9:02
